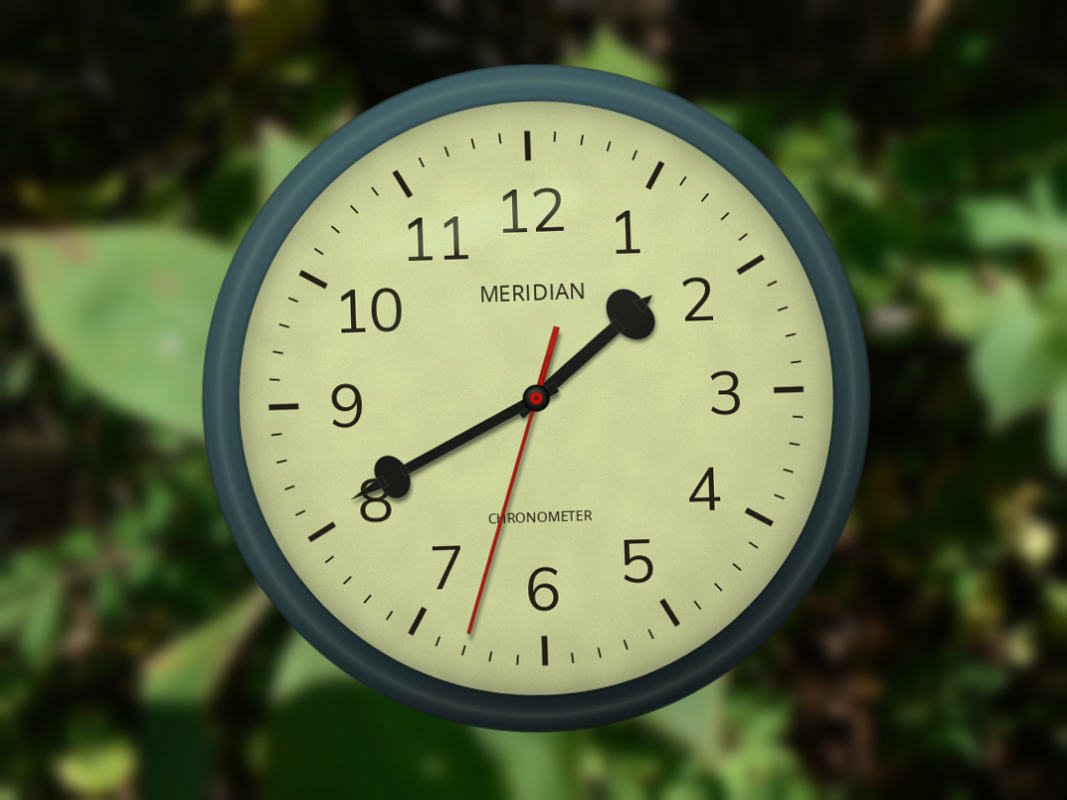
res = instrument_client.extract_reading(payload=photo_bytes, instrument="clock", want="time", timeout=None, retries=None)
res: 1:40:33
